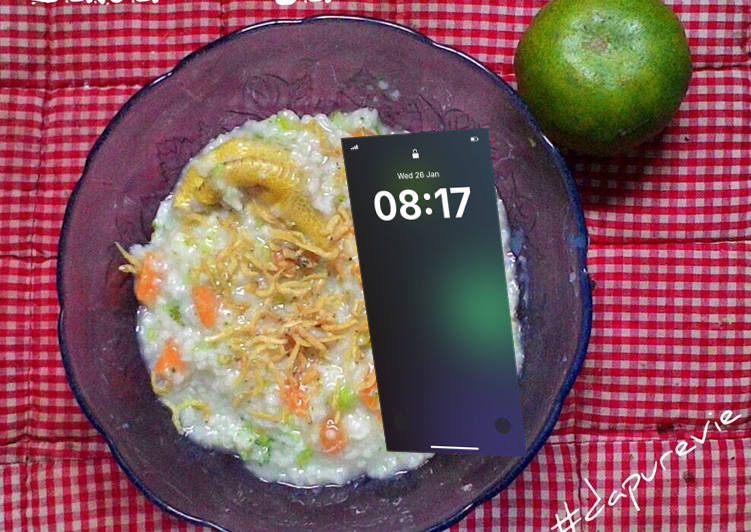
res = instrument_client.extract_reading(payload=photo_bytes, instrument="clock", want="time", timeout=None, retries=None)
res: 8:17
